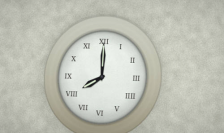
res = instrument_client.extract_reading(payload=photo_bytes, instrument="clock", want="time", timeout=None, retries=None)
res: 8:00
